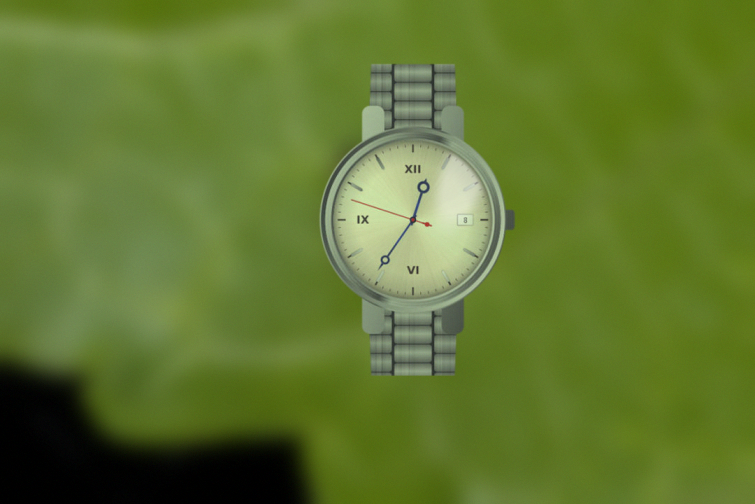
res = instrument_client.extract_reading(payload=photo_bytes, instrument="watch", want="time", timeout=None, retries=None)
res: 12:35:48
